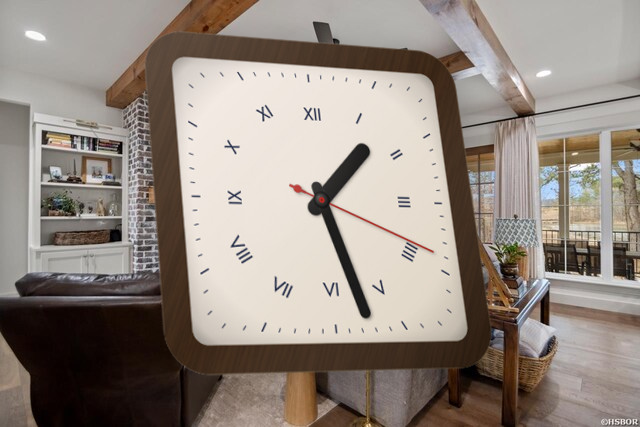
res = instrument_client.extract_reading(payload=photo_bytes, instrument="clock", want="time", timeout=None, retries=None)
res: 1:27:19
